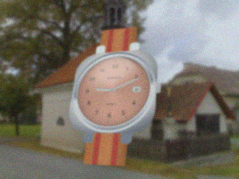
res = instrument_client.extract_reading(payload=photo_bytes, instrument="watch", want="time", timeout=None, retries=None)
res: 9:11
